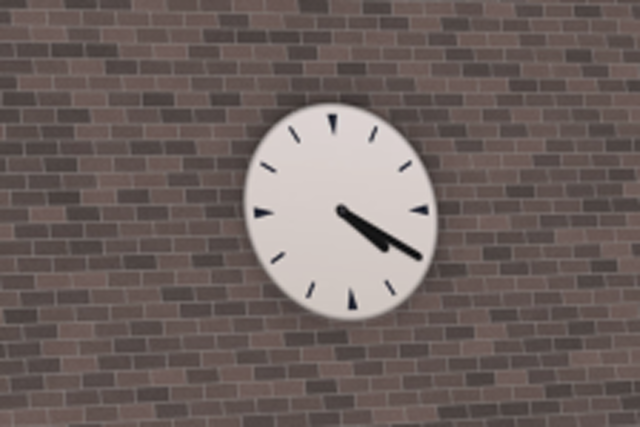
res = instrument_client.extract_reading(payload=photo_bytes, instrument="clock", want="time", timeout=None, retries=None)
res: 4:20
